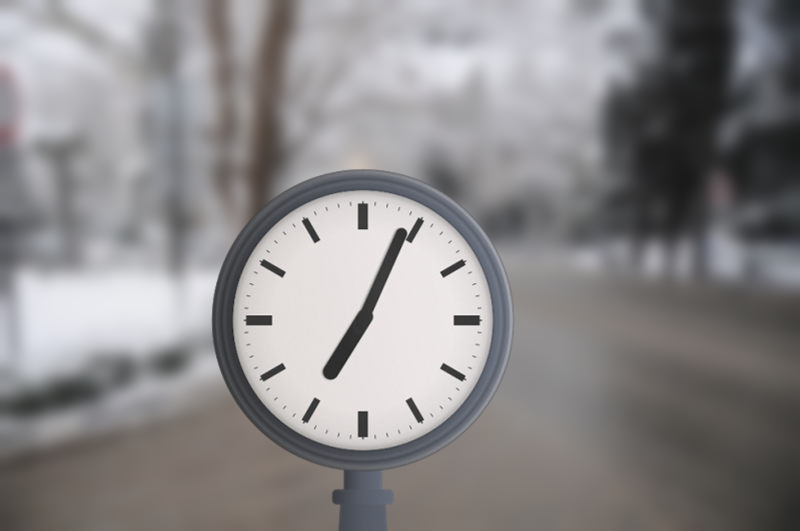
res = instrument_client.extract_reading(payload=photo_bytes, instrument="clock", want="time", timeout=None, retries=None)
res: 7:04
